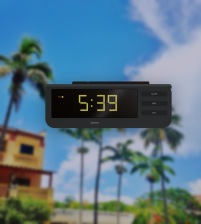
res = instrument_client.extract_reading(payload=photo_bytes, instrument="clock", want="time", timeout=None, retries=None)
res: 5:39
